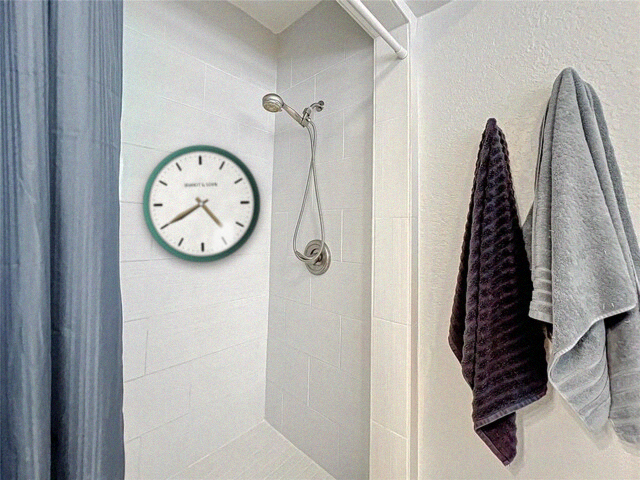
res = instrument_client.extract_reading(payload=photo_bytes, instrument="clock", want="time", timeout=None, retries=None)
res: 4:40
